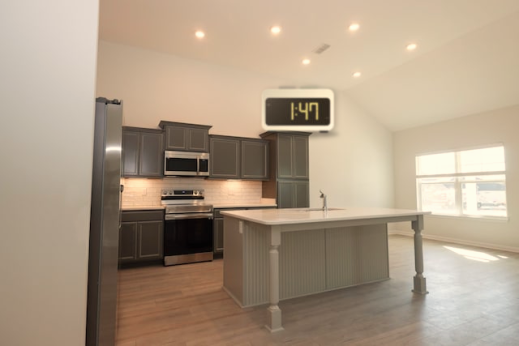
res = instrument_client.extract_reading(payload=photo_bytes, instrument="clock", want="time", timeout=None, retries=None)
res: 1:47
